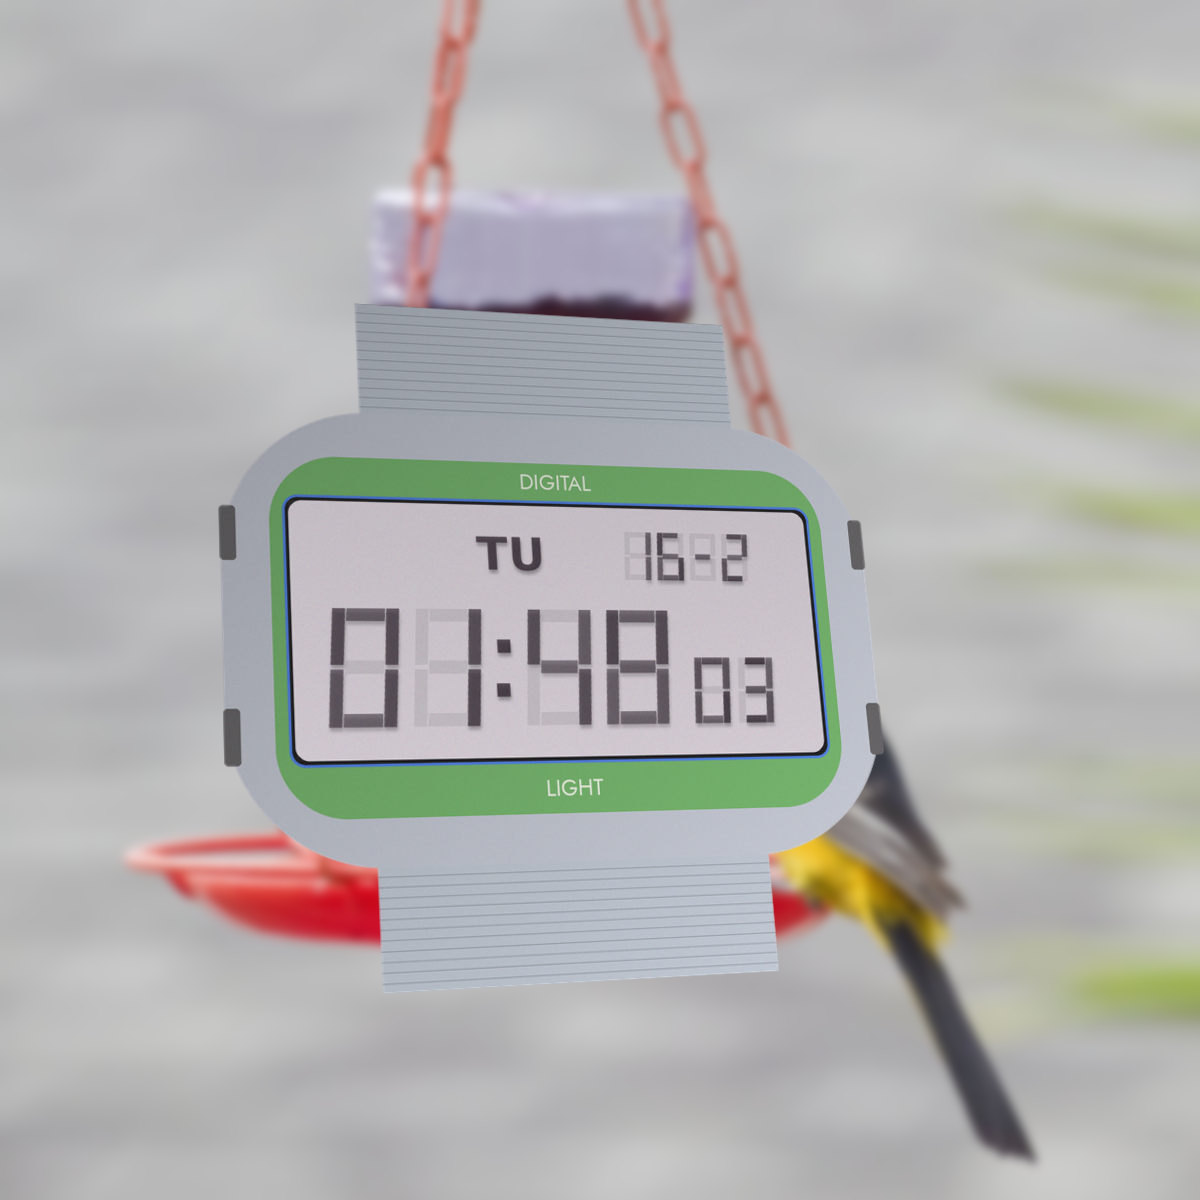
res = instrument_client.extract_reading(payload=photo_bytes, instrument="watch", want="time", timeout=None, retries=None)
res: 1:48:03
